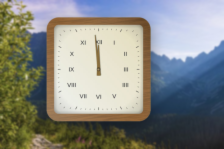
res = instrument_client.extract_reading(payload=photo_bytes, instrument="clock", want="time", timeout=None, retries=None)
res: 11:59
